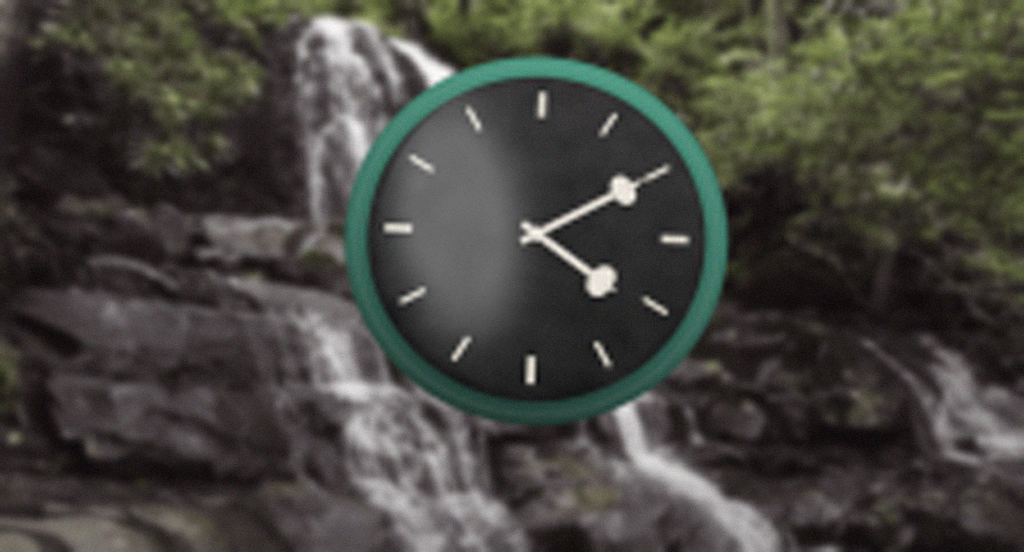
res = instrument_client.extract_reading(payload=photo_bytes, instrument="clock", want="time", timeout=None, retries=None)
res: 4:10
